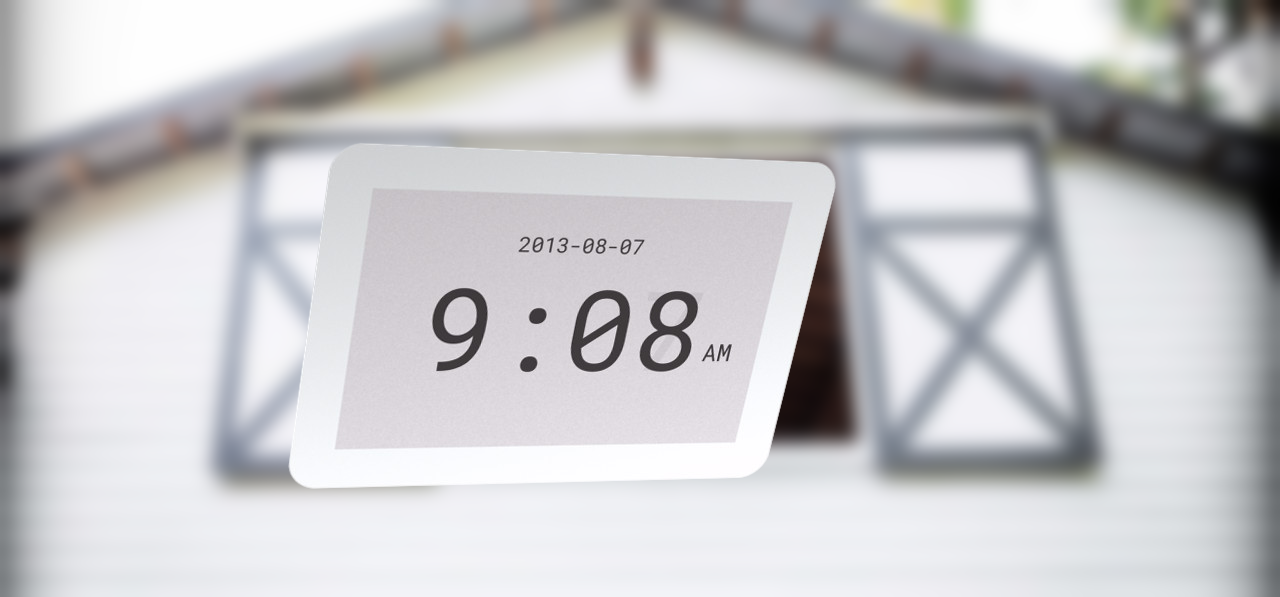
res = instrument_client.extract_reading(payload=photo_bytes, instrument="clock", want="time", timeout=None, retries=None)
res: 9:08
